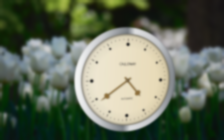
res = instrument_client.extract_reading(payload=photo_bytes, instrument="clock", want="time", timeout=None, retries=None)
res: 4:39
